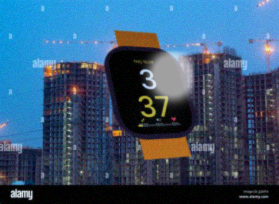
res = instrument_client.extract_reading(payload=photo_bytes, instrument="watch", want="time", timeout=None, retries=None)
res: 3:37
